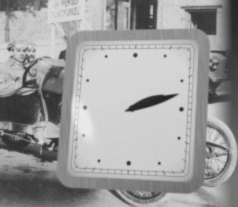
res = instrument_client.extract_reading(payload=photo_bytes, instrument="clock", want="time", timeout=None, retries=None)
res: 2:12
